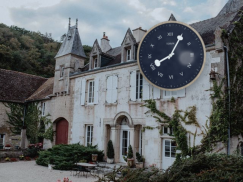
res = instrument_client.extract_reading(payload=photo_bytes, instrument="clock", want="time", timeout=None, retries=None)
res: 8:05
